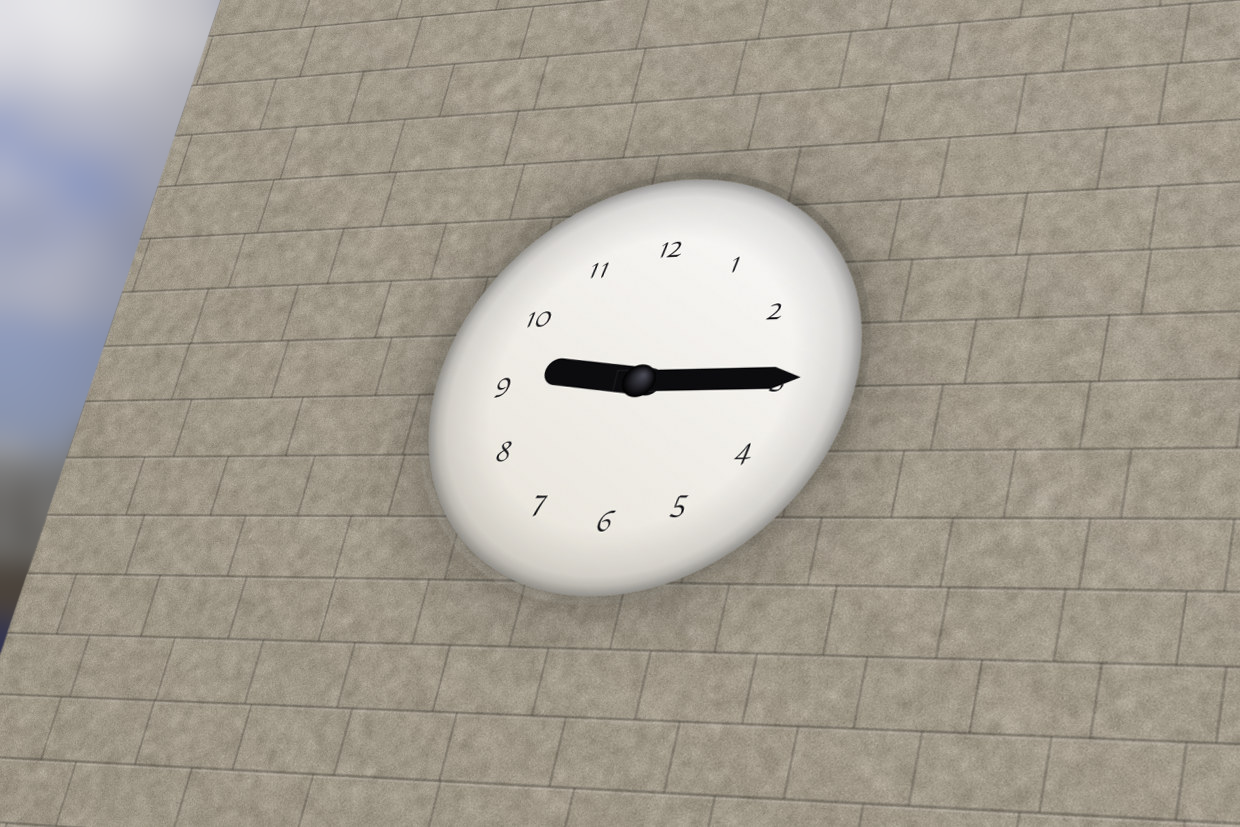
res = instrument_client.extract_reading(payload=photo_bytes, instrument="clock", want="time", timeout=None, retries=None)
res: 9:15
